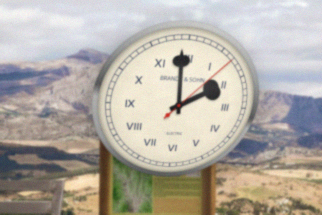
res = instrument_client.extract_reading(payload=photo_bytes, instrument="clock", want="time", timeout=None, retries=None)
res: 1:59:07
